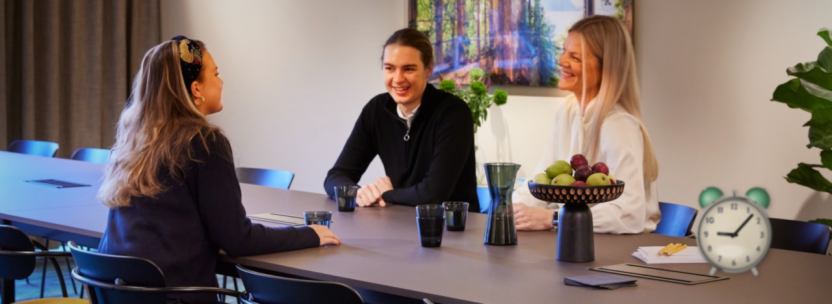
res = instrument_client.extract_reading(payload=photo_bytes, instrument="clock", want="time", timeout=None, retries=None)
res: 9:07
